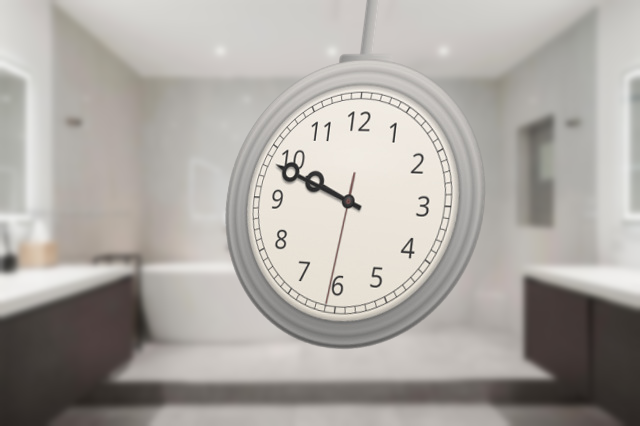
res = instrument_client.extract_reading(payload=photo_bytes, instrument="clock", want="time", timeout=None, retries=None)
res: 9:48:31
